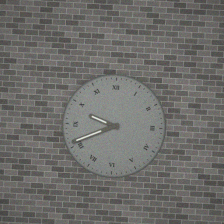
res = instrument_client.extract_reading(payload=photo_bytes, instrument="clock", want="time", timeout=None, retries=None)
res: 9:41
